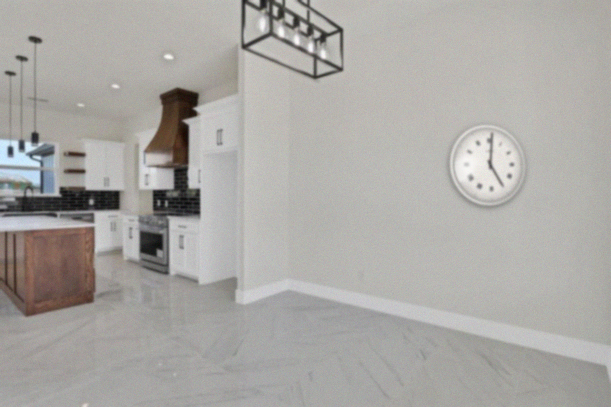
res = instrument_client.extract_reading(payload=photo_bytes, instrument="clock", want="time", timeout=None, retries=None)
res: 5:01
